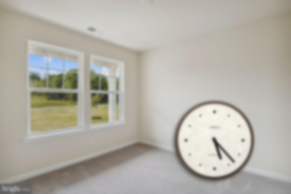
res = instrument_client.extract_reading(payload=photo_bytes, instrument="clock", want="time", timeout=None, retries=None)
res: 5:23
